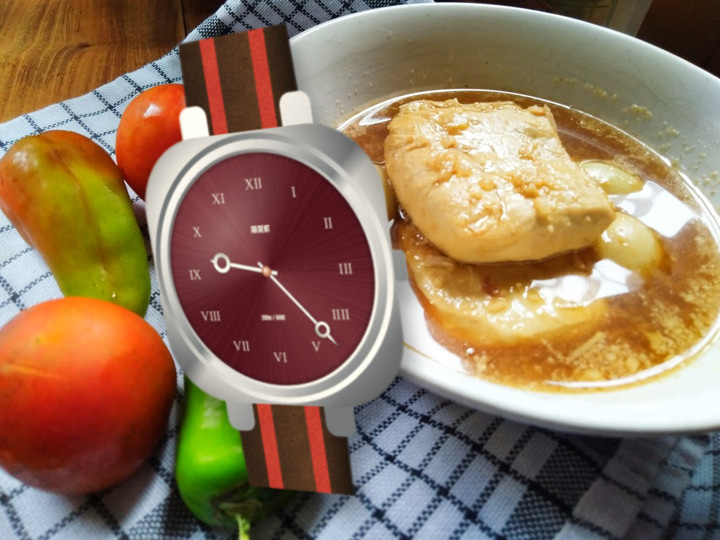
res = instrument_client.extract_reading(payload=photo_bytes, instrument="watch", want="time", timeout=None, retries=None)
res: 9:23
